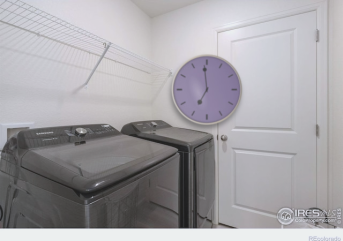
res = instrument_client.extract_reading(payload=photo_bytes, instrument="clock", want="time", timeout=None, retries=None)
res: 6:59
